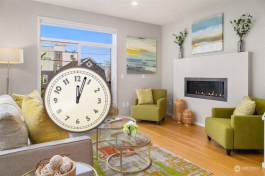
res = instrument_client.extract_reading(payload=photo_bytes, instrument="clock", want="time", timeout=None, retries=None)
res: 12:03
